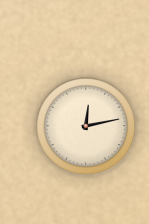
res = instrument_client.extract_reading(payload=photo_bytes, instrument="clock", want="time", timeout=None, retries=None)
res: 12:13
